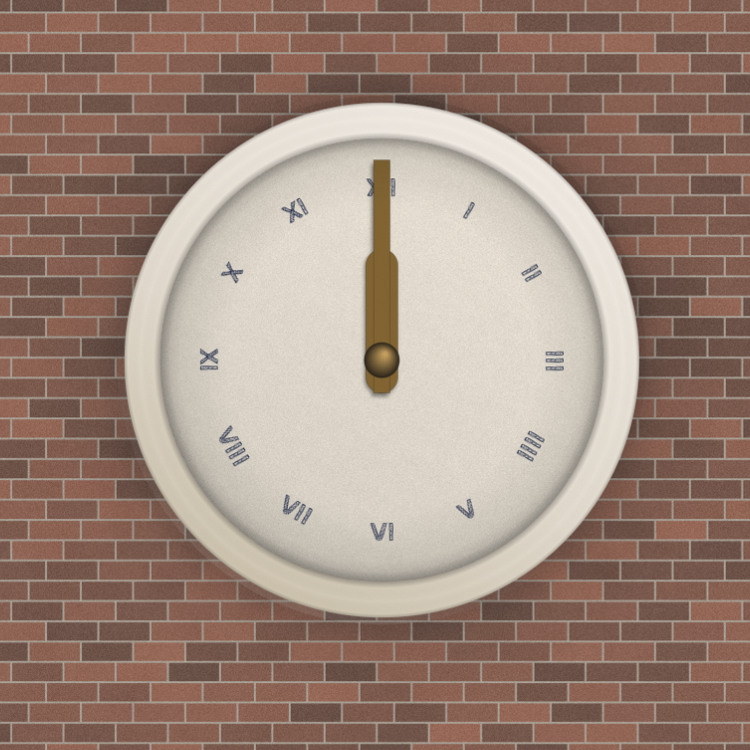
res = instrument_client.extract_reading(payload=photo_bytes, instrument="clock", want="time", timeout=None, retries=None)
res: 12:00
